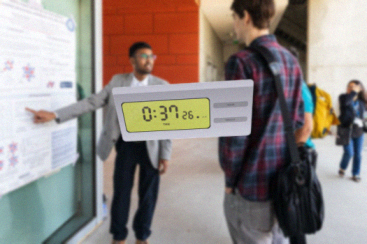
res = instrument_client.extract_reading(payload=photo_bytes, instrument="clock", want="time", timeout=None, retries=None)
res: 0:37:26
